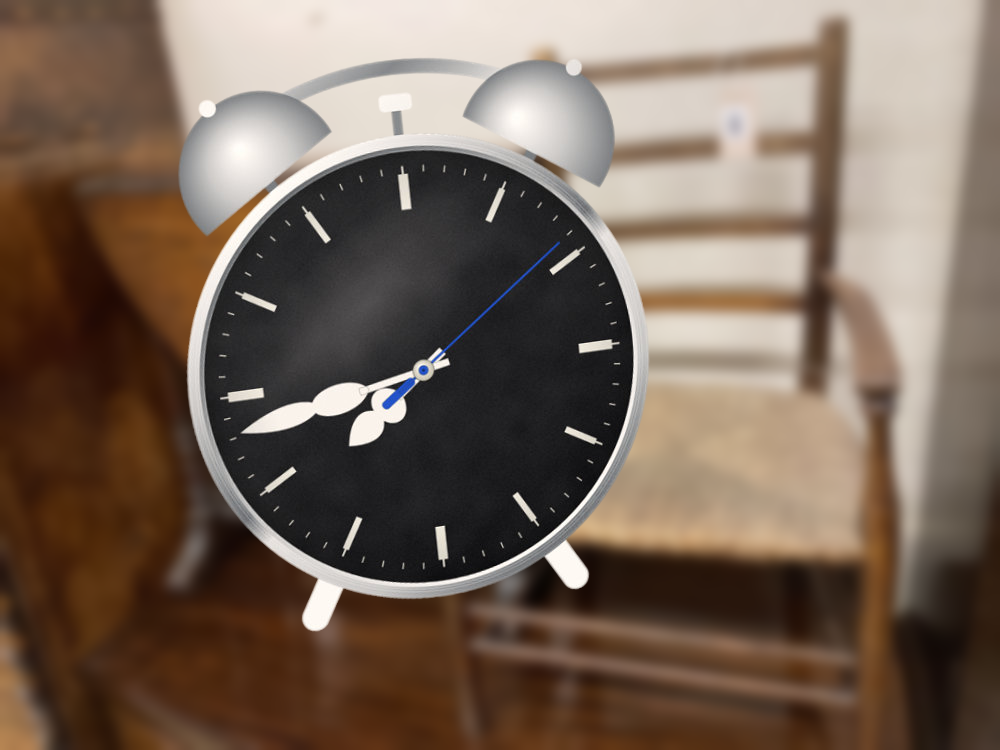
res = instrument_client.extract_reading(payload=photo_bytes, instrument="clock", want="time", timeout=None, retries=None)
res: 7:43:09
